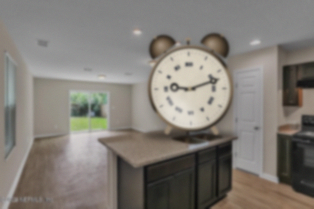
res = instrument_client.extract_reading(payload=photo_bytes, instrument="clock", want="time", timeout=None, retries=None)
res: 9:12
